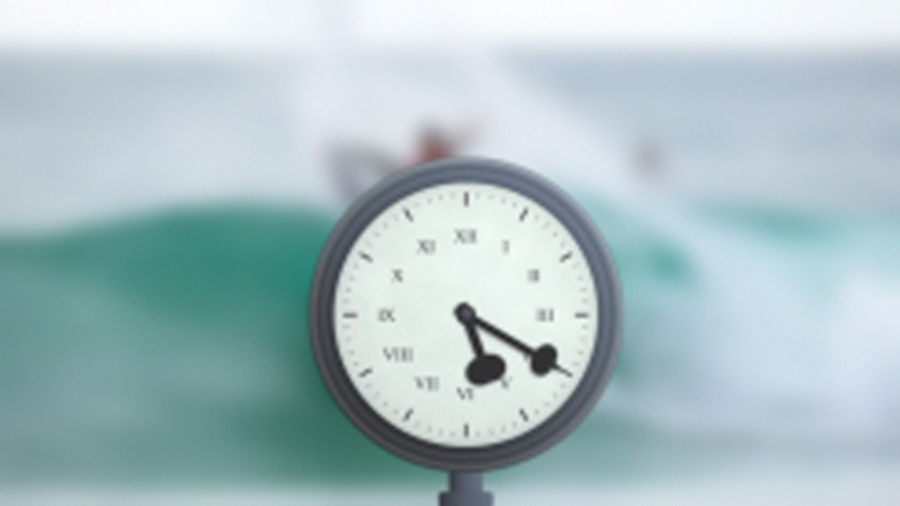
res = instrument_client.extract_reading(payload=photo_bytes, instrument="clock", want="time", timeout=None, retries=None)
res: 5:20
